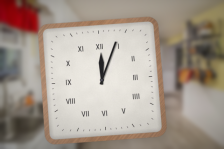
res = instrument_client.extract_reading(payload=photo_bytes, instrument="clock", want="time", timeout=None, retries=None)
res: 12:04
